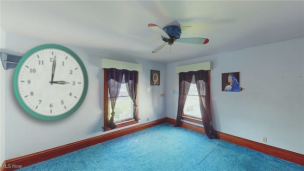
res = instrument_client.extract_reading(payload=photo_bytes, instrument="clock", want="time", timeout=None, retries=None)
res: 3:01
